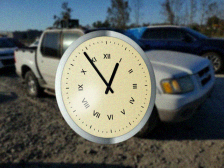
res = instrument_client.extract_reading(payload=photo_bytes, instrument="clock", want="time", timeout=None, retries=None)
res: 12:54
